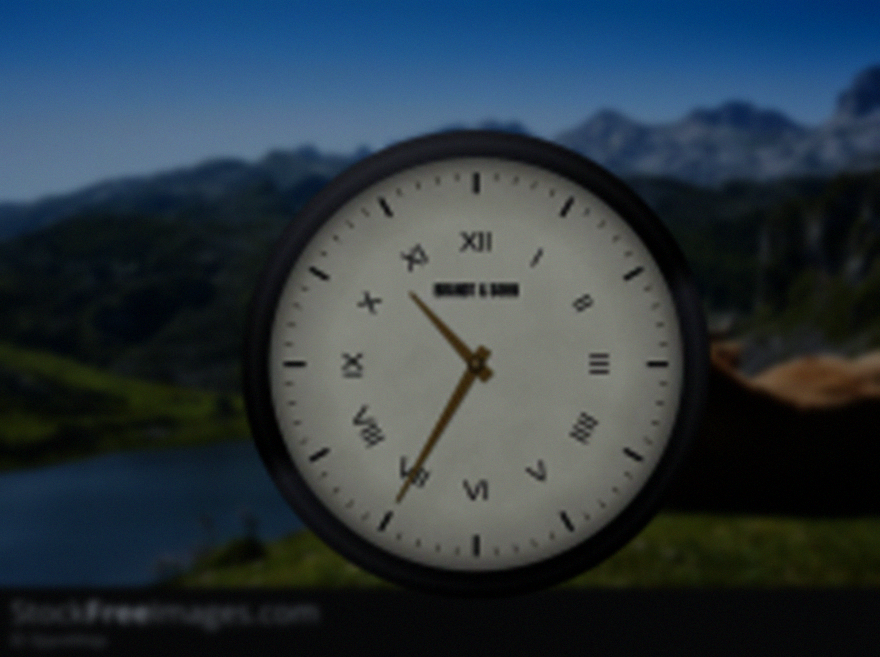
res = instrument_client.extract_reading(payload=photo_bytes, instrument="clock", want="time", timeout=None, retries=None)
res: 10:35
